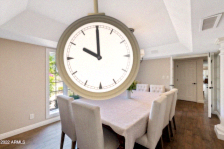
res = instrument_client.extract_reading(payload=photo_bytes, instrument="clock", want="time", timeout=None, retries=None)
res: 10:00
